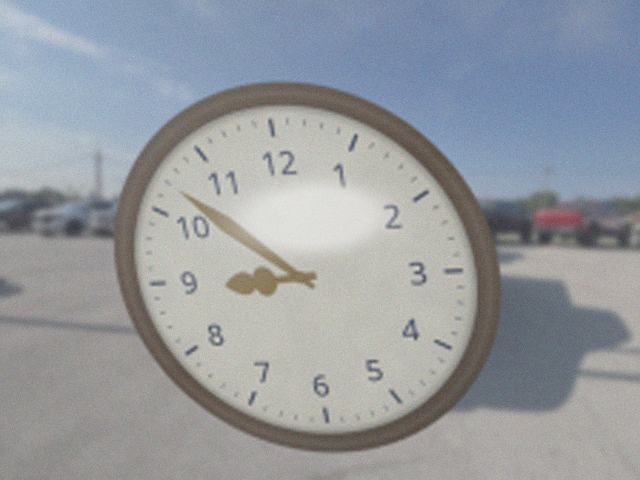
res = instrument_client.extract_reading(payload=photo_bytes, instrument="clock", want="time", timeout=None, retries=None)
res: 8:52
